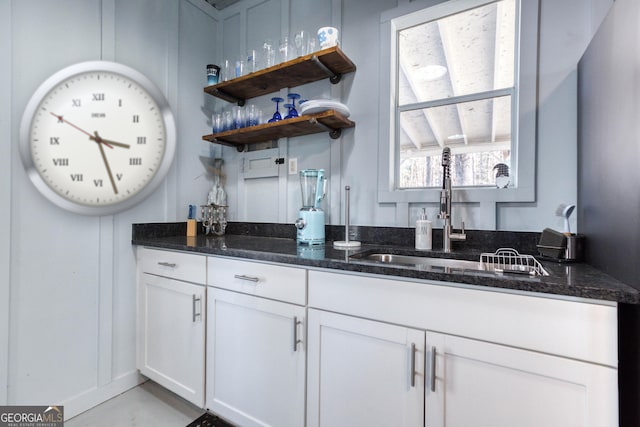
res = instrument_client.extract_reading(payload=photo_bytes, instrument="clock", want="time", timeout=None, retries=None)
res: 3:26:50
